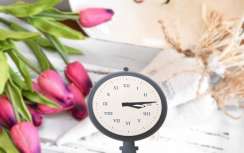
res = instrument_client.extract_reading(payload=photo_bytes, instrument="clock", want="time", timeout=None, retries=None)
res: 3:14
